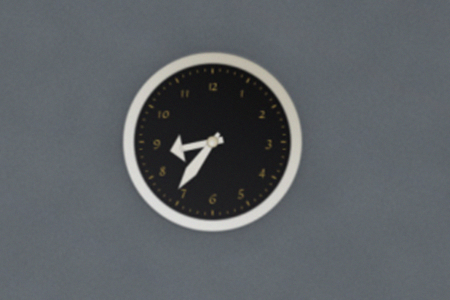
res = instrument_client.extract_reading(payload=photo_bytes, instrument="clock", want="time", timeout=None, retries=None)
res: 8:36
